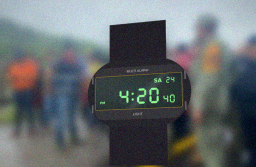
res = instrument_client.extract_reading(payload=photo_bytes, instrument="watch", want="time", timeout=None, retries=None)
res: 4:20:40
